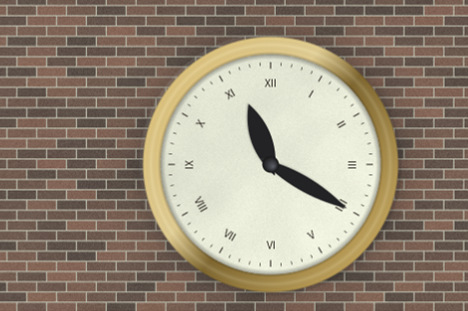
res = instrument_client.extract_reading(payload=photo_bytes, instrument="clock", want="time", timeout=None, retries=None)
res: 11:20
